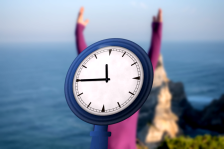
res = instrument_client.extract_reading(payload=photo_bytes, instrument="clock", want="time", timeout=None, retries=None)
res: 11:45
